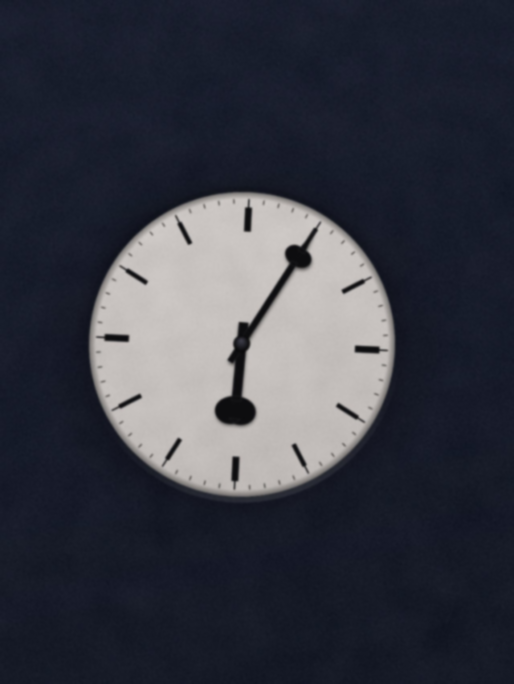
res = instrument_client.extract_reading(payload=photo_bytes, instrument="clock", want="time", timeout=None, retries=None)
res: 6:05
